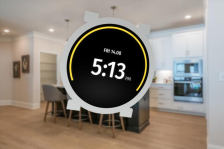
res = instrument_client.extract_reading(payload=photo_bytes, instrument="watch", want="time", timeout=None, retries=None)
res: 5:13
